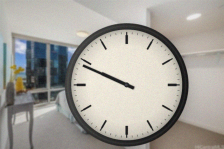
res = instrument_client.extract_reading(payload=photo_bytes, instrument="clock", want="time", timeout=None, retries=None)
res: 9:49
